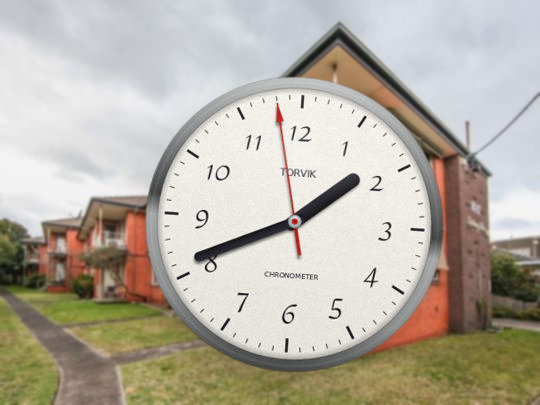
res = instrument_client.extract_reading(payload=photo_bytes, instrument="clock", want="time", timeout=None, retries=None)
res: 1:40:58
